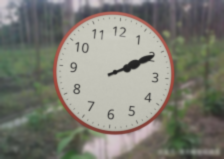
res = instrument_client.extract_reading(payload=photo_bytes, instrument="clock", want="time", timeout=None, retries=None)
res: 2:10
